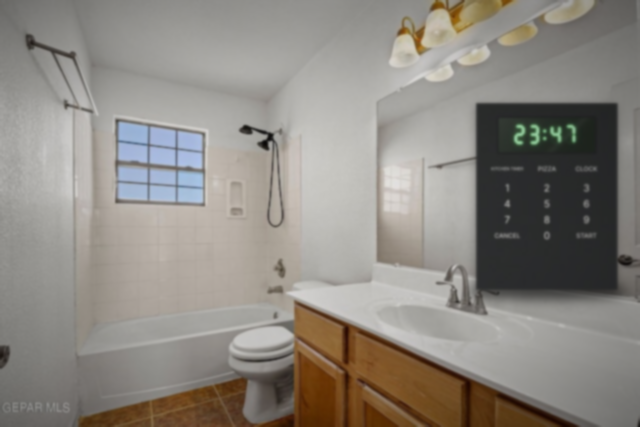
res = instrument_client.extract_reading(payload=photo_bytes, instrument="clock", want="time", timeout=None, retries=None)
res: 23:47
